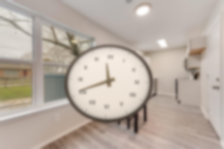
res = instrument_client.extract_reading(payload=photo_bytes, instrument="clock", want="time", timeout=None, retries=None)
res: 11:41
